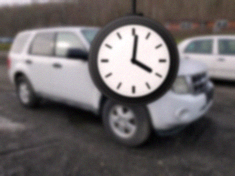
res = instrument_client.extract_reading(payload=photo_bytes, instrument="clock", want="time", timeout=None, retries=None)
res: 4:01
